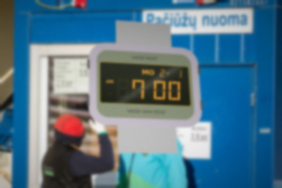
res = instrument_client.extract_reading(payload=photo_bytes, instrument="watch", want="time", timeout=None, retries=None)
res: 7:00
